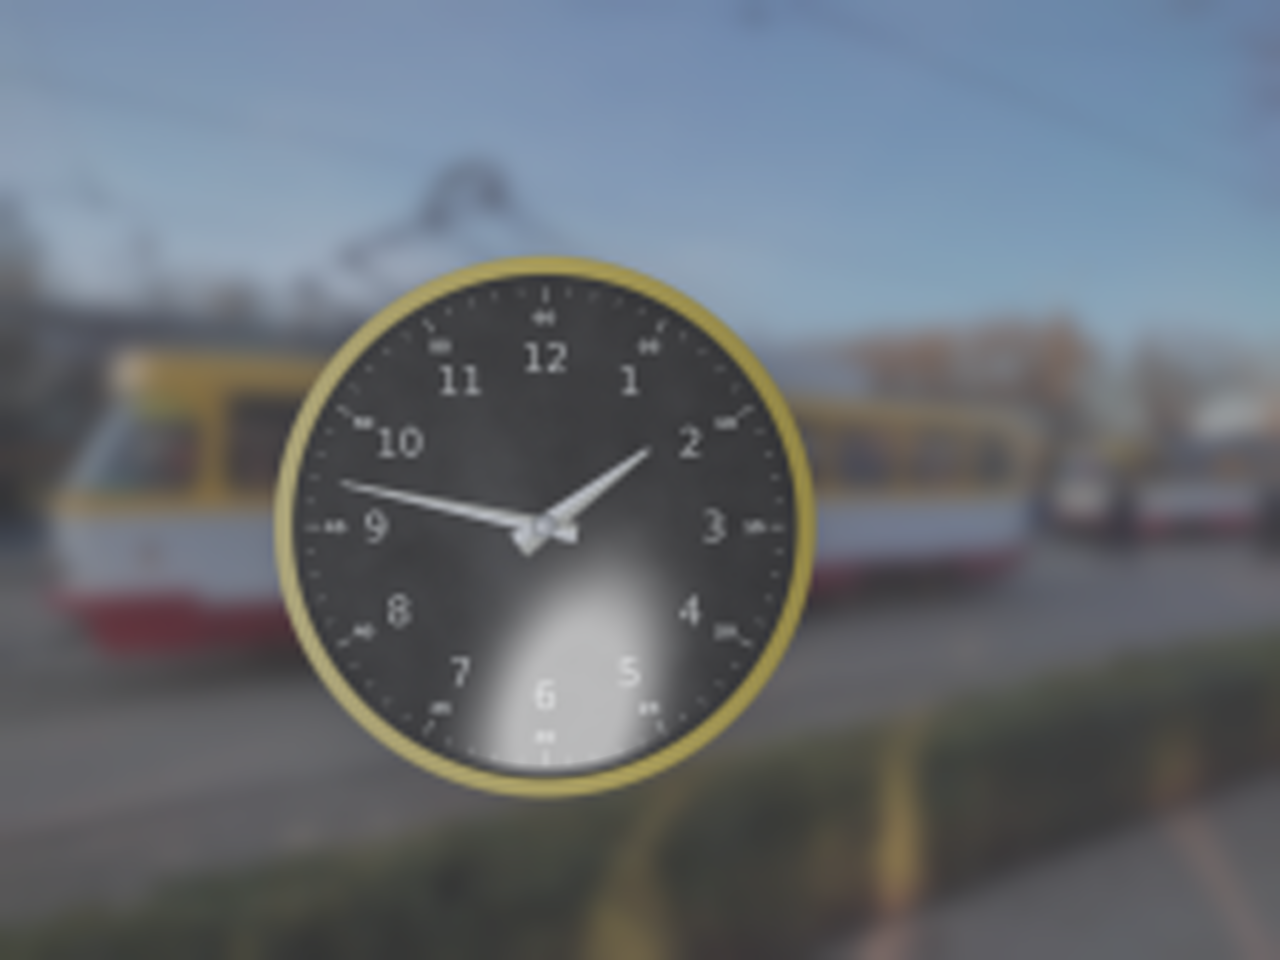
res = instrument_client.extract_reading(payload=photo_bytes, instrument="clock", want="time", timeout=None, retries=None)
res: 1:47
